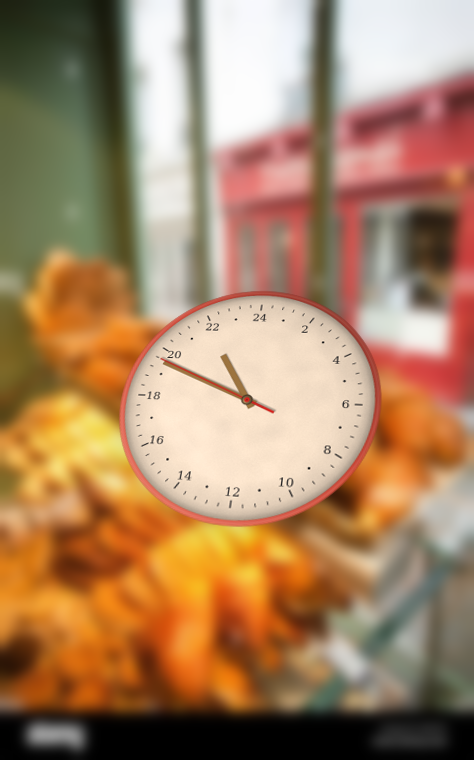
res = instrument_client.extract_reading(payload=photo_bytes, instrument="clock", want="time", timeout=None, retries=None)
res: 21:48:49
